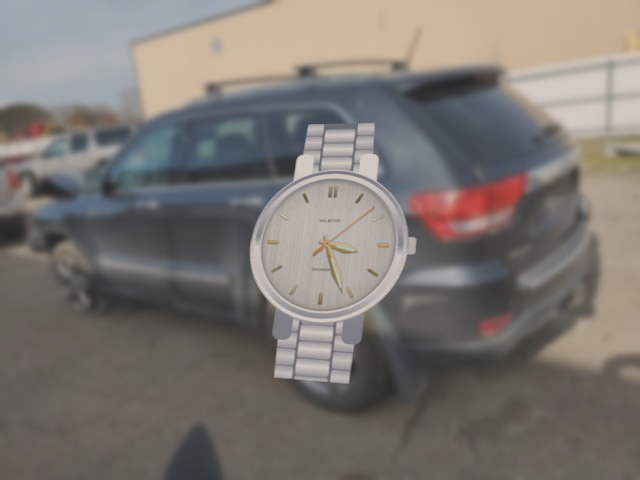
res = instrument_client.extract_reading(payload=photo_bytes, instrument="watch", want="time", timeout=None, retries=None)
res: 3:26:08
